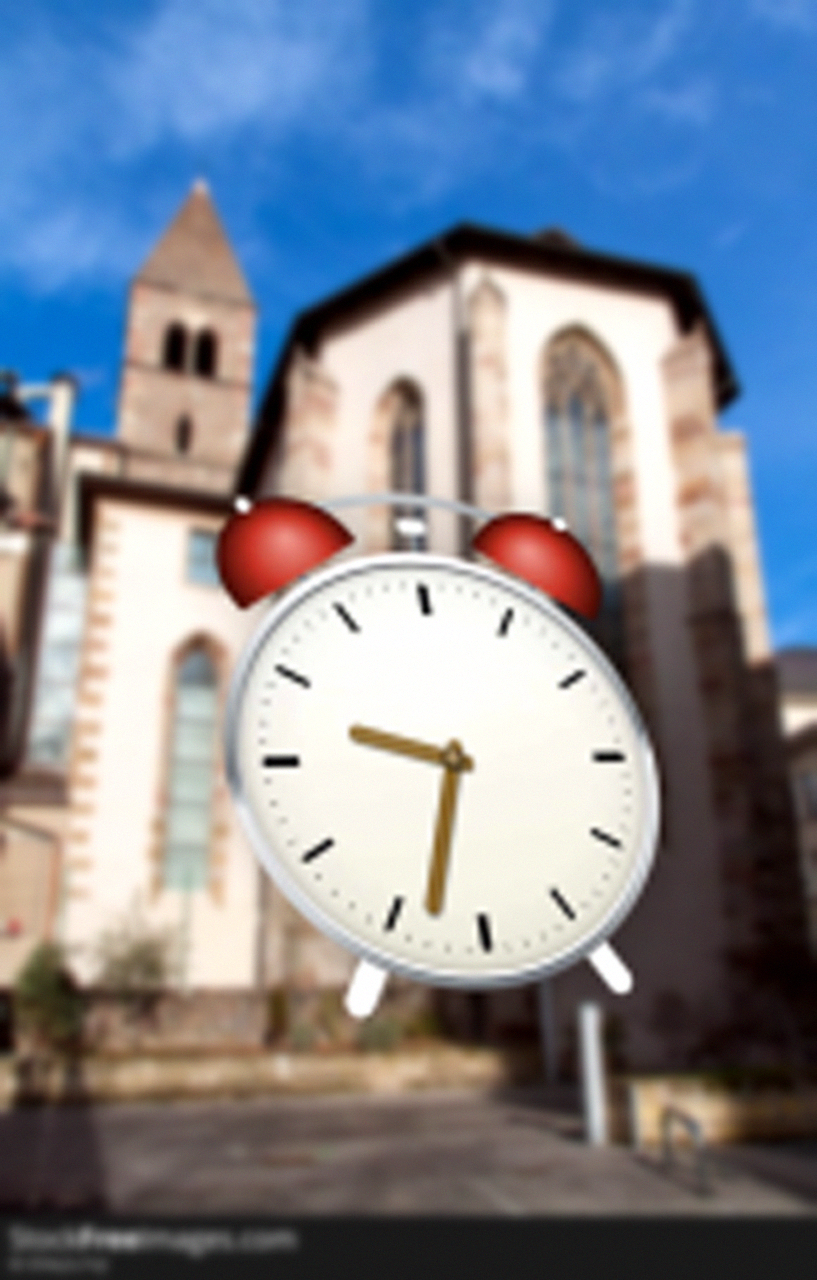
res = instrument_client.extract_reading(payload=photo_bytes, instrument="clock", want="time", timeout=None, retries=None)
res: 9:33
